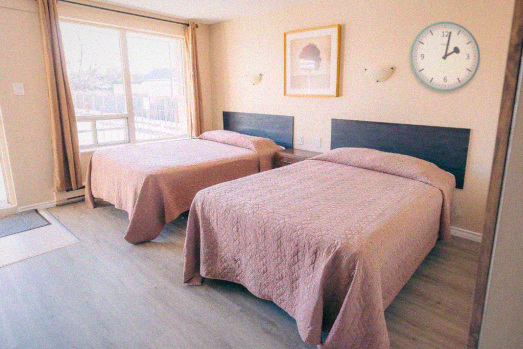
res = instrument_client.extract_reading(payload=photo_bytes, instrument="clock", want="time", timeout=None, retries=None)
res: 2:02
